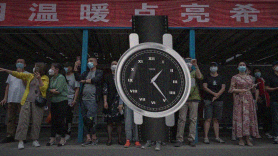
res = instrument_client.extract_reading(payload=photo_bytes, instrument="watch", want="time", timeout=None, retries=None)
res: 1:24
